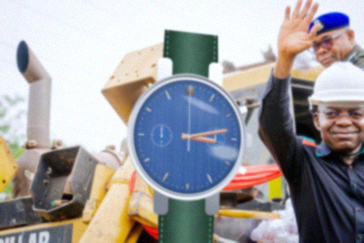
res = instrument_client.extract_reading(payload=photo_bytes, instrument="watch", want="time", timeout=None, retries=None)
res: 3:13
